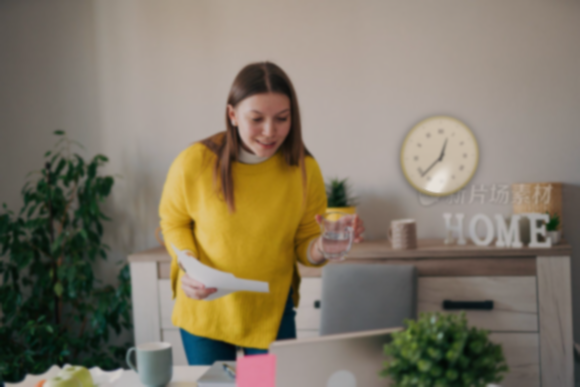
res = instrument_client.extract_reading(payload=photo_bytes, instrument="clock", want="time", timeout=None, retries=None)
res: 12:38
